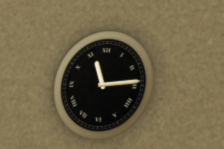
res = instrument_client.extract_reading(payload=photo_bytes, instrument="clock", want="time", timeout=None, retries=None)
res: 11:14
